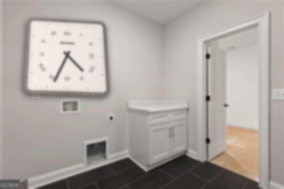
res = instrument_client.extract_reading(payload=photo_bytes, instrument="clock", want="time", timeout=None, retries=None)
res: 4:34
